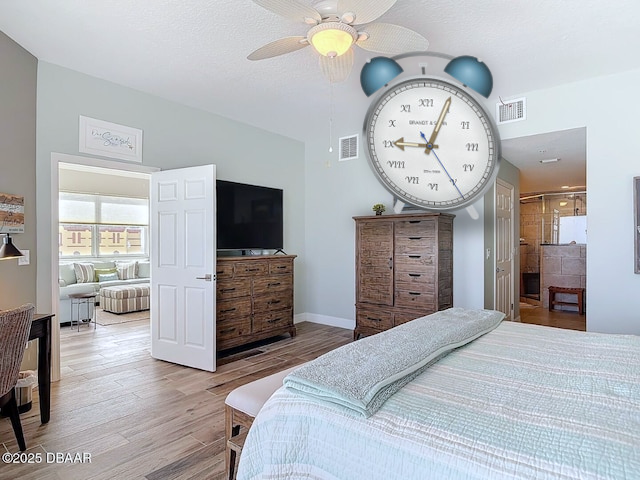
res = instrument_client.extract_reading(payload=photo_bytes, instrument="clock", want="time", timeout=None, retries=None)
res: 9:04:25
